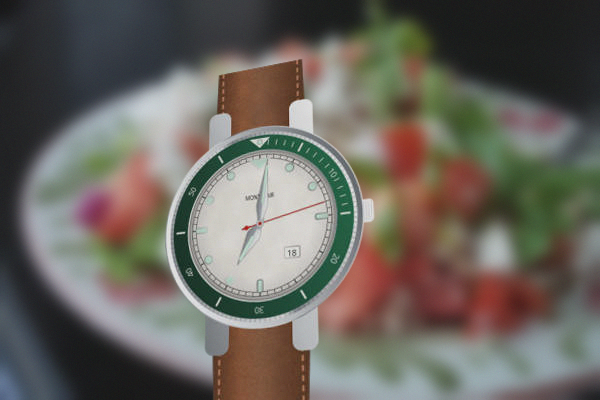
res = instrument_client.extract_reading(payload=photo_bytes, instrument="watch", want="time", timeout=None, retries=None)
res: 7:01:13
